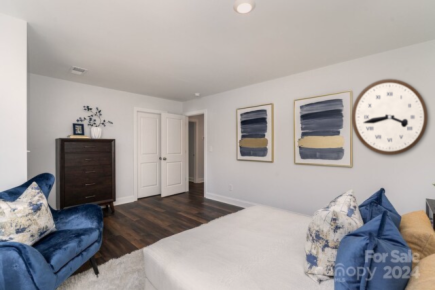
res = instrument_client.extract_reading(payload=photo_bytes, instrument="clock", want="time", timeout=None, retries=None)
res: 3:43
